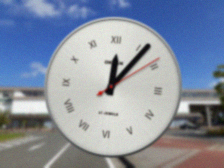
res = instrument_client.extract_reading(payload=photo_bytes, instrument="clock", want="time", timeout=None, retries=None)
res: 12:06:09
